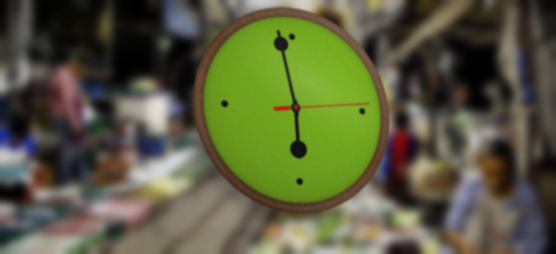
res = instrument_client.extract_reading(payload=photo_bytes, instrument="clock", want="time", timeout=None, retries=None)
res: 5:58:14
